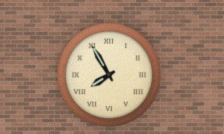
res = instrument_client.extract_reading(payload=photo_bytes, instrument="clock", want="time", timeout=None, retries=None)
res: 7:55
